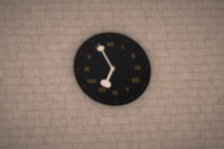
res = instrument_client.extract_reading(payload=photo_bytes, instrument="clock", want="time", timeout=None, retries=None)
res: 6:56
